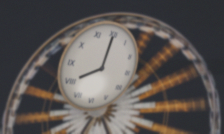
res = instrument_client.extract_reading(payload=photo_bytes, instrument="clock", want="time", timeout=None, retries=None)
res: 8:00
